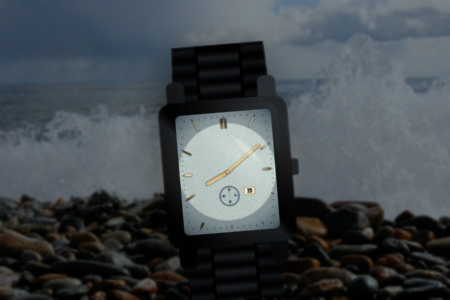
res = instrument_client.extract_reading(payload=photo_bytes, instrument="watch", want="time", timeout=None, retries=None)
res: 8:09
